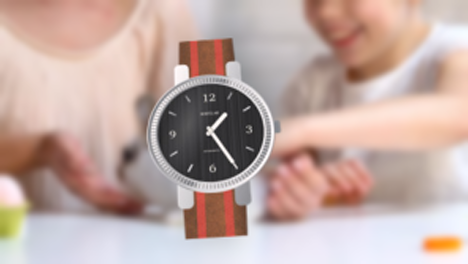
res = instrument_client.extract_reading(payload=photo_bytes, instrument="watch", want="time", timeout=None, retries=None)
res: 1:25
